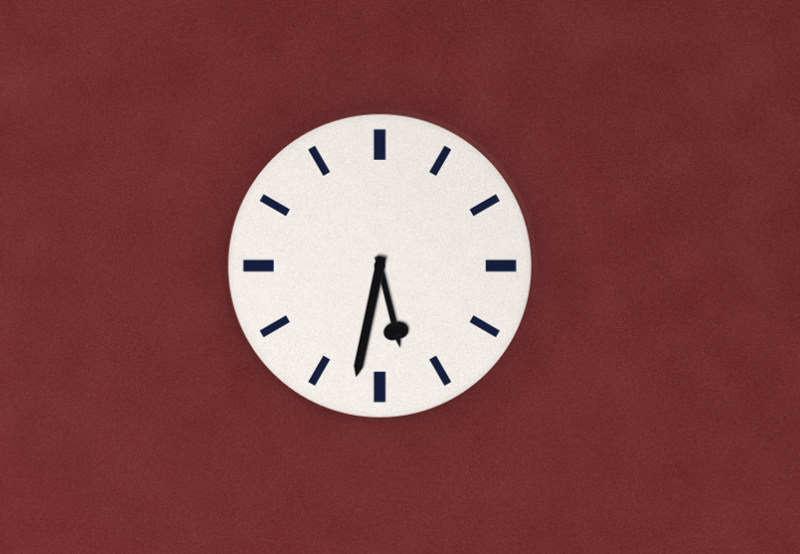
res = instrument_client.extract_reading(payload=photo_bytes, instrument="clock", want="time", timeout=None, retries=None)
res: 5:32
